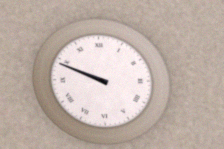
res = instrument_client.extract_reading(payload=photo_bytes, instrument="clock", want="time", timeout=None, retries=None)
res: 9:49
